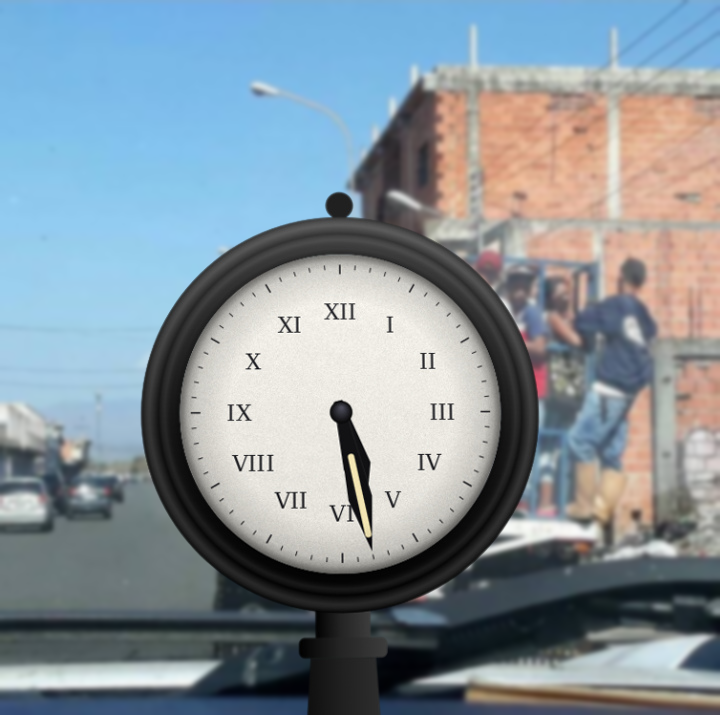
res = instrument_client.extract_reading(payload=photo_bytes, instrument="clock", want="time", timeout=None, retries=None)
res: 5:28
